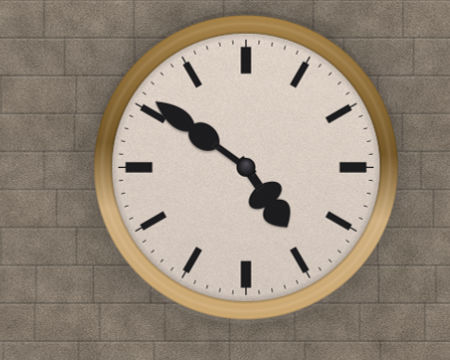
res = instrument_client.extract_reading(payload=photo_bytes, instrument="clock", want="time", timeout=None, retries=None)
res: 4:51
